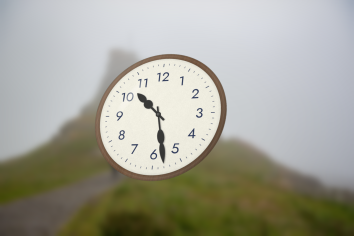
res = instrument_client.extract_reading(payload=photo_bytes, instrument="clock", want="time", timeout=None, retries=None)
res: 10:28
